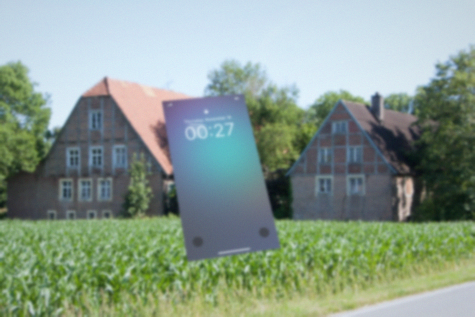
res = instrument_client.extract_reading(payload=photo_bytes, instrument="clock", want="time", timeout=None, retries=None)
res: 0:27
